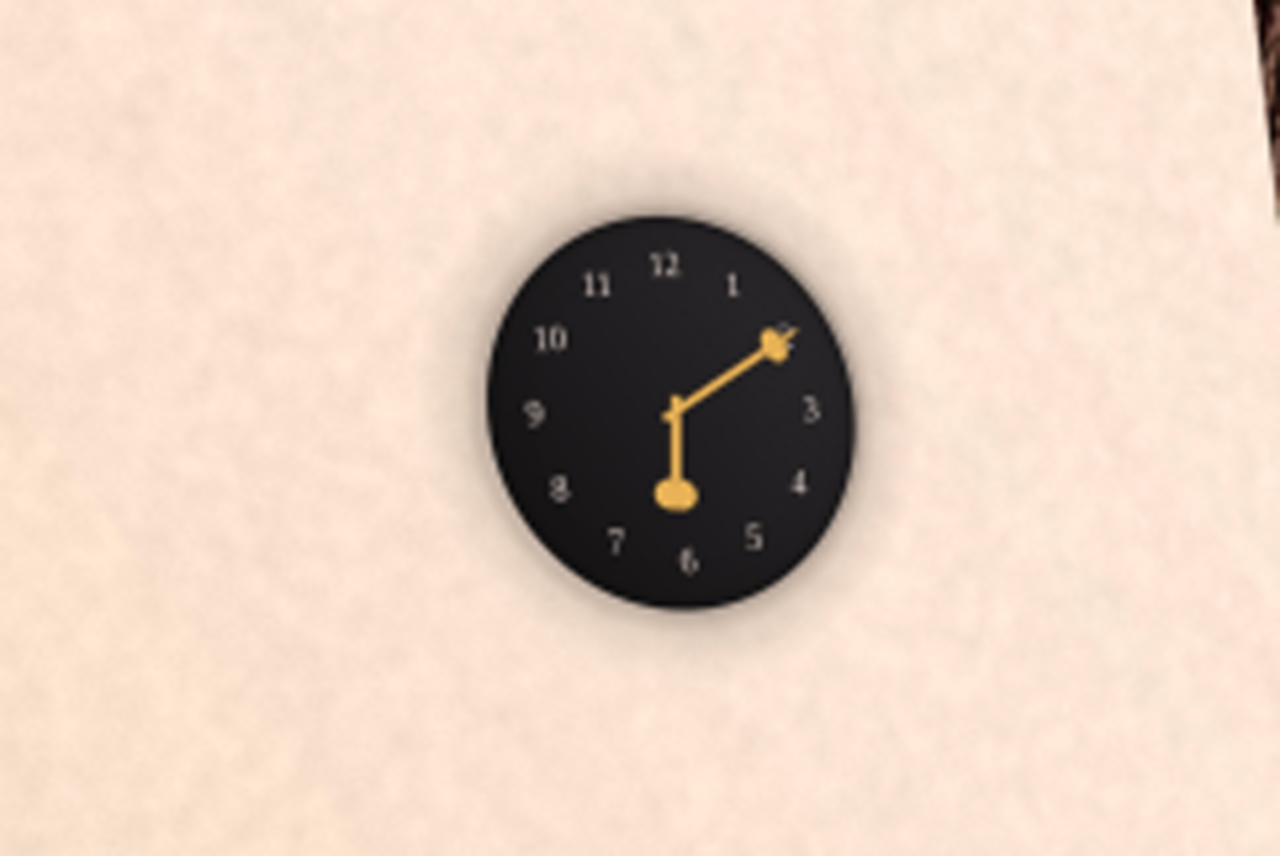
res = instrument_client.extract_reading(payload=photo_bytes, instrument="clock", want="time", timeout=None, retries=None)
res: 6:10
